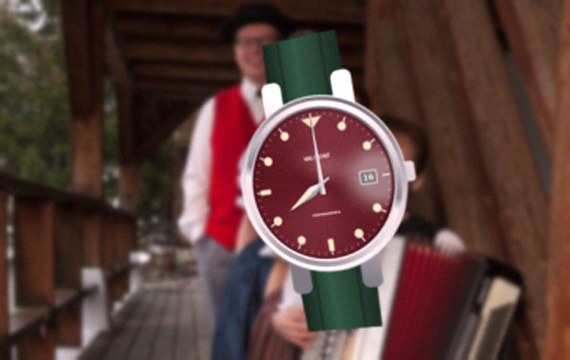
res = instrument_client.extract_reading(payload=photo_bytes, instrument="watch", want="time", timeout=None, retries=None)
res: 8:00
